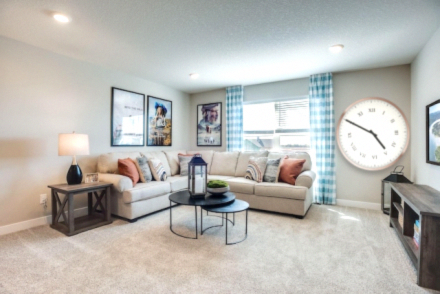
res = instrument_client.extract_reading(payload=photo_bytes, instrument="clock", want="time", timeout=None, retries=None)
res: 4:50
